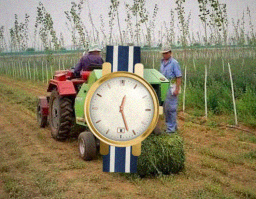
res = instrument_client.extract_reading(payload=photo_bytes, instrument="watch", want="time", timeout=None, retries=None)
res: 12:27
